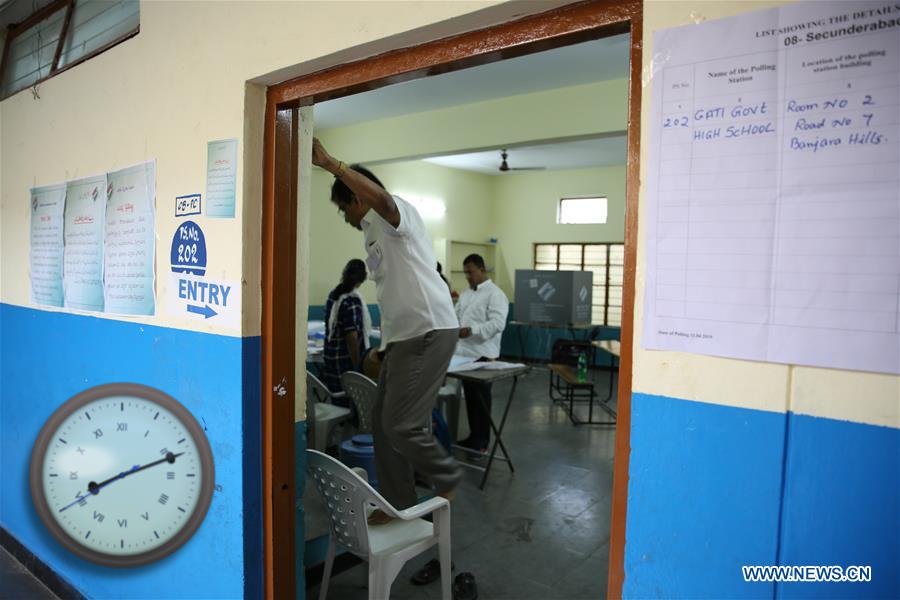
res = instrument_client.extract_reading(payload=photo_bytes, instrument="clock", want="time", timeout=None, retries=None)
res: 8:11:40
